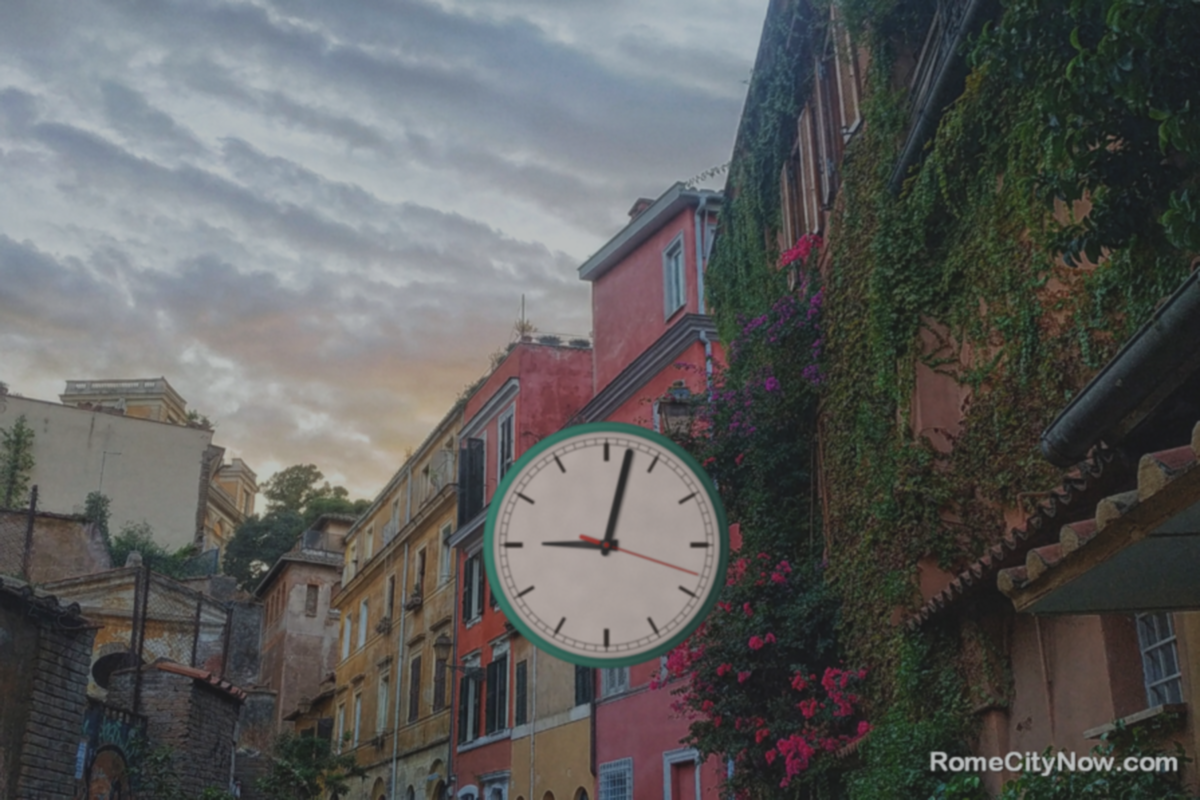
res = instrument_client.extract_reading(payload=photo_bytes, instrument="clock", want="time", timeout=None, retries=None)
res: 9:02:18
